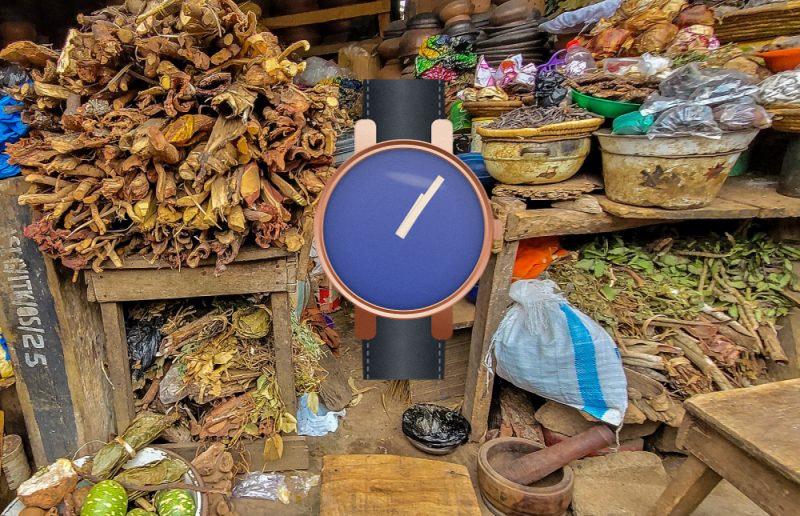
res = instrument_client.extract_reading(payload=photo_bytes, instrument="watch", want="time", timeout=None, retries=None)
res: 1:06
